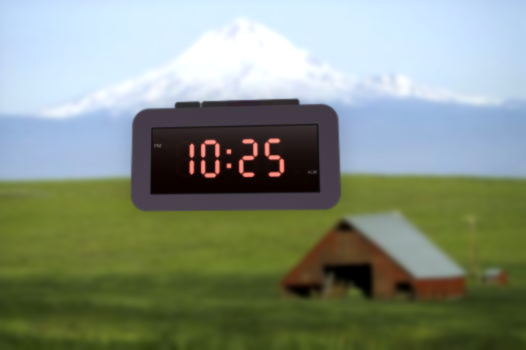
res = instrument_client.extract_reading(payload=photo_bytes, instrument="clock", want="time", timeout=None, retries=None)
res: 10:25
